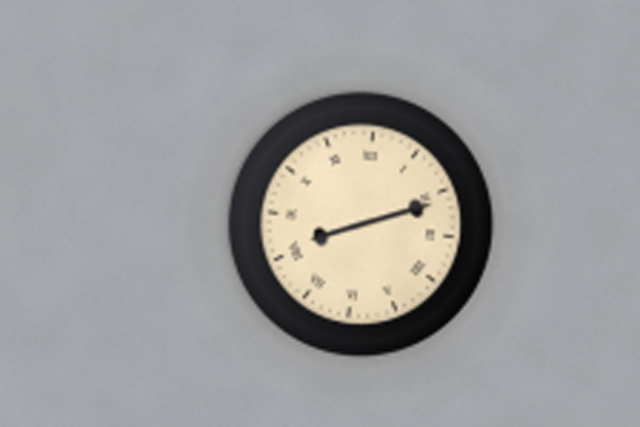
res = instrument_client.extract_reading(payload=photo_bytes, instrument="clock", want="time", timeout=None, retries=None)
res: 8:11
